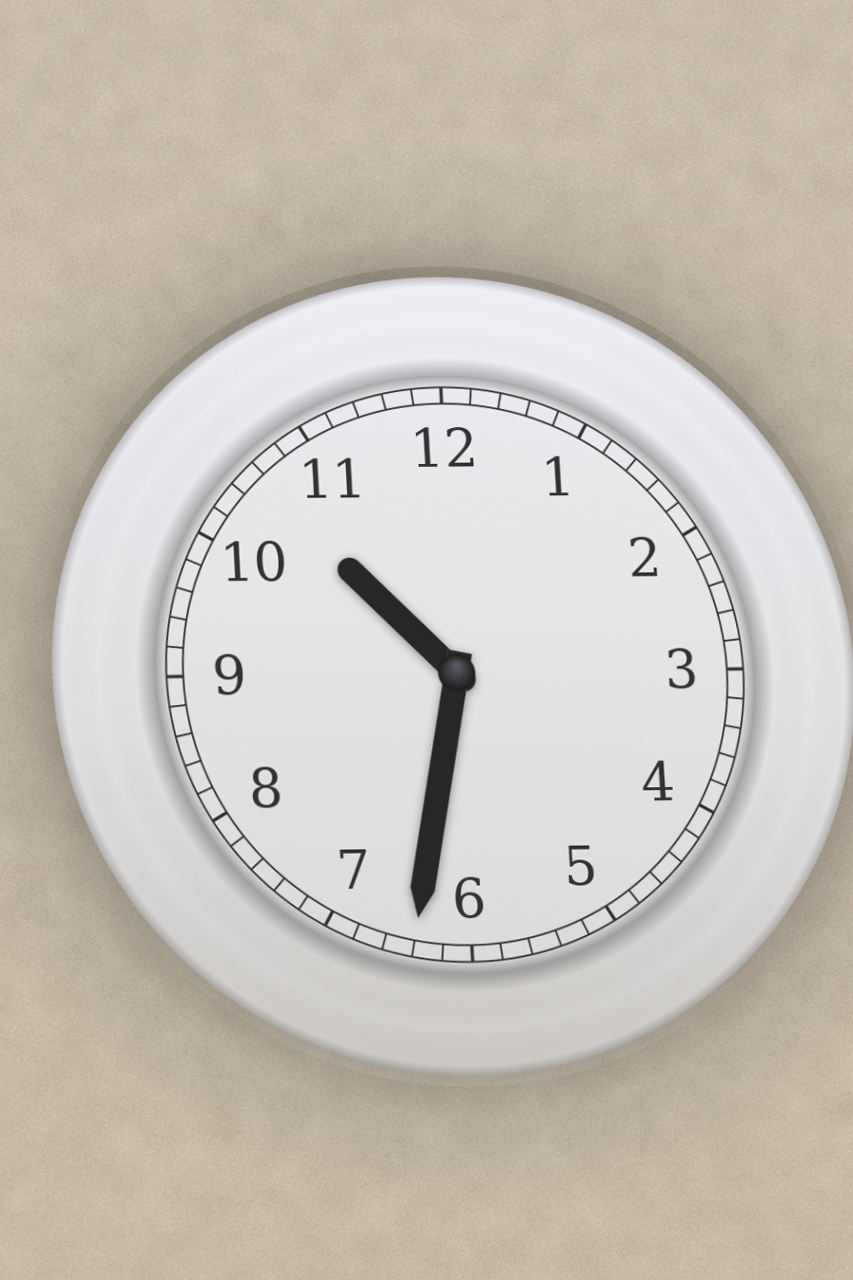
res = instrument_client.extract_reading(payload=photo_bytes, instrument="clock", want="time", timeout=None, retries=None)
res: 10:32
